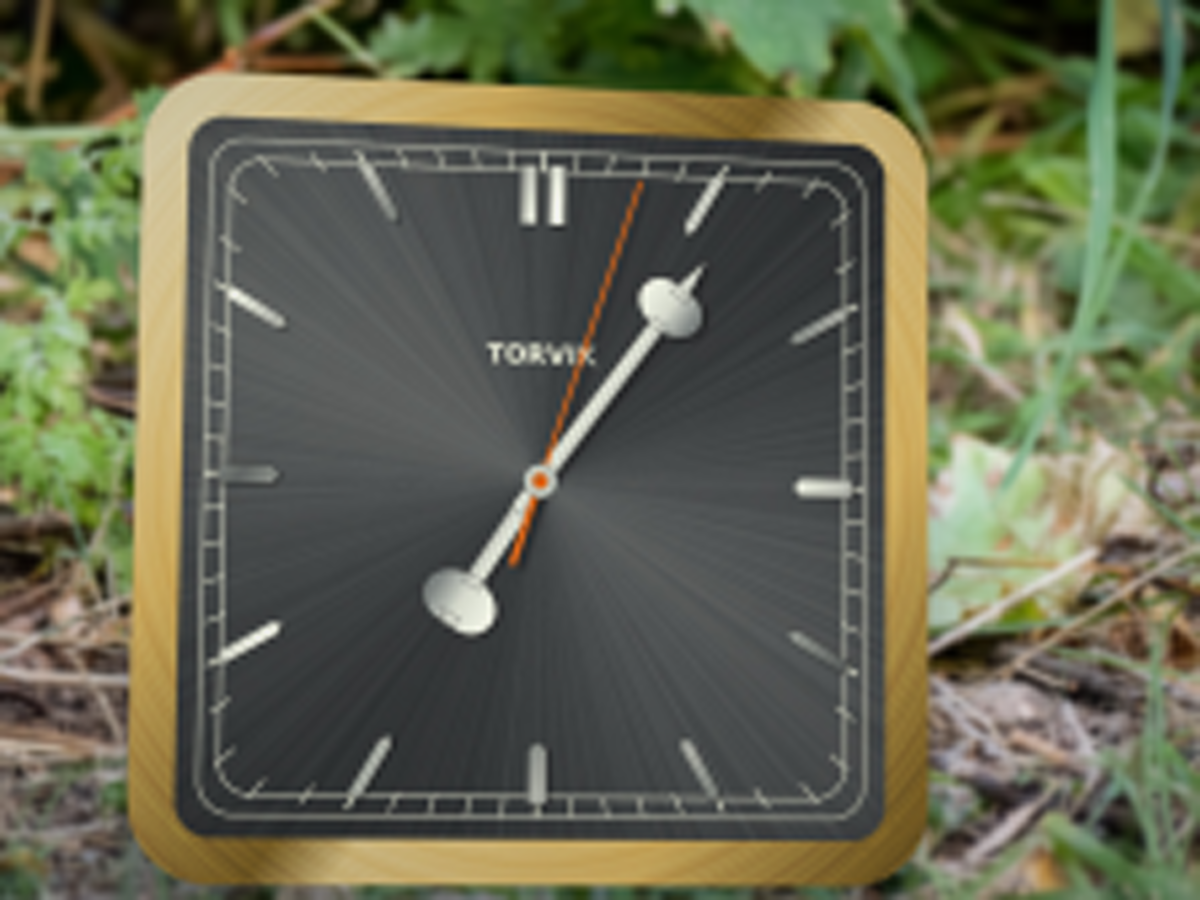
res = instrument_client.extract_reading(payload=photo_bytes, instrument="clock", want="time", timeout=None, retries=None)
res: 7:06:03
